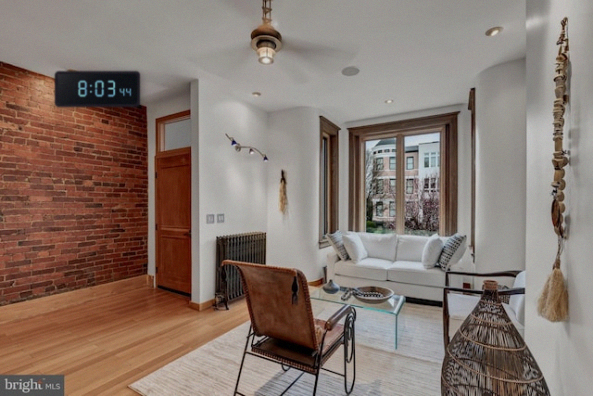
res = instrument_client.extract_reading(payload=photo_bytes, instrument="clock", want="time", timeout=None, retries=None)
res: 8:03:44
